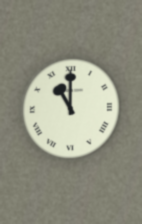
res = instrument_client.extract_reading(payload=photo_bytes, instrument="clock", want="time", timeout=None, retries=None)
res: 11:00
